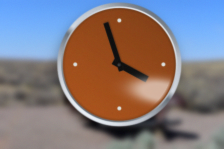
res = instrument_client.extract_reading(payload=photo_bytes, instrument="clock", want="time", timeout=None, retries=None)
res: 3:57
